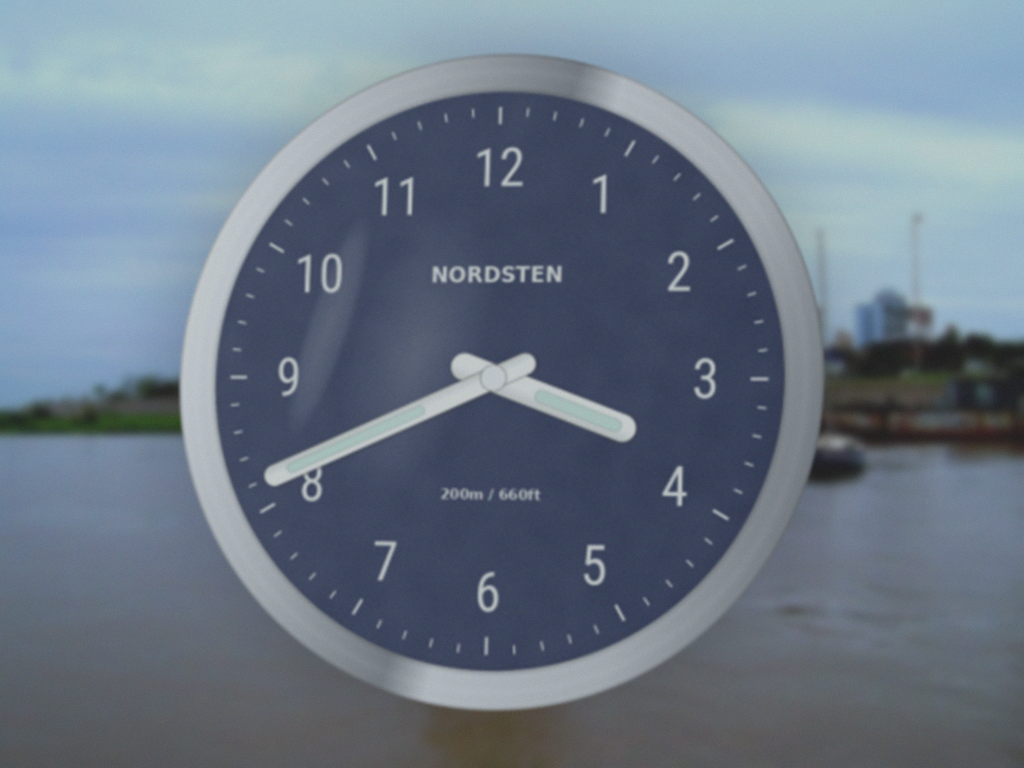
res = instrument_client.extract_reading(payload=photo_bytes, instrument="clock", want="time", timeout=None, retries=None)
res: 3:41
